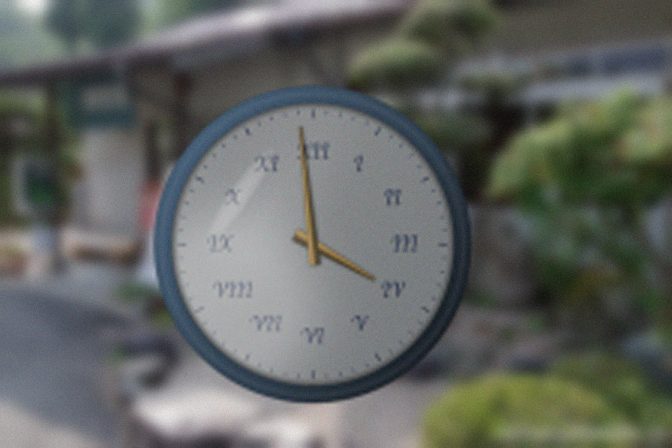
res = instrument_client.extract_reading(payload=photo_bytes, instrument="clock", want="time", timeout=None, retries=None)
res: 3:59
